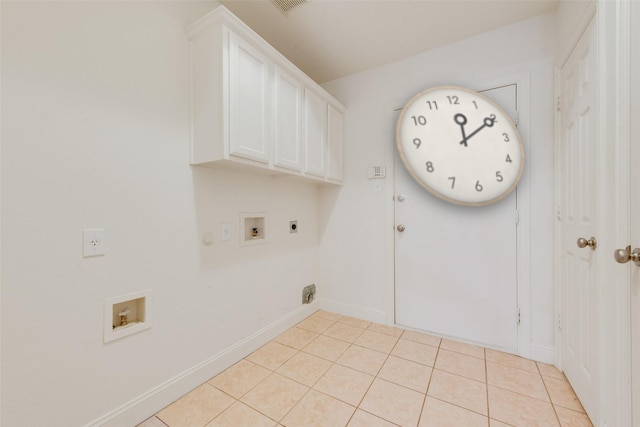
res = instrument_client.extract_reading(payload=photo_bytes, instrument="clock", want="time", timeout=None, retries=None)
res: 12:10
